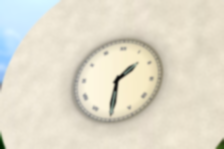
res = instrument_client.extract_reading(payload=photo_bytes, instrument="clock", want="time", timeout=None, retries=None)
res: 1:30
